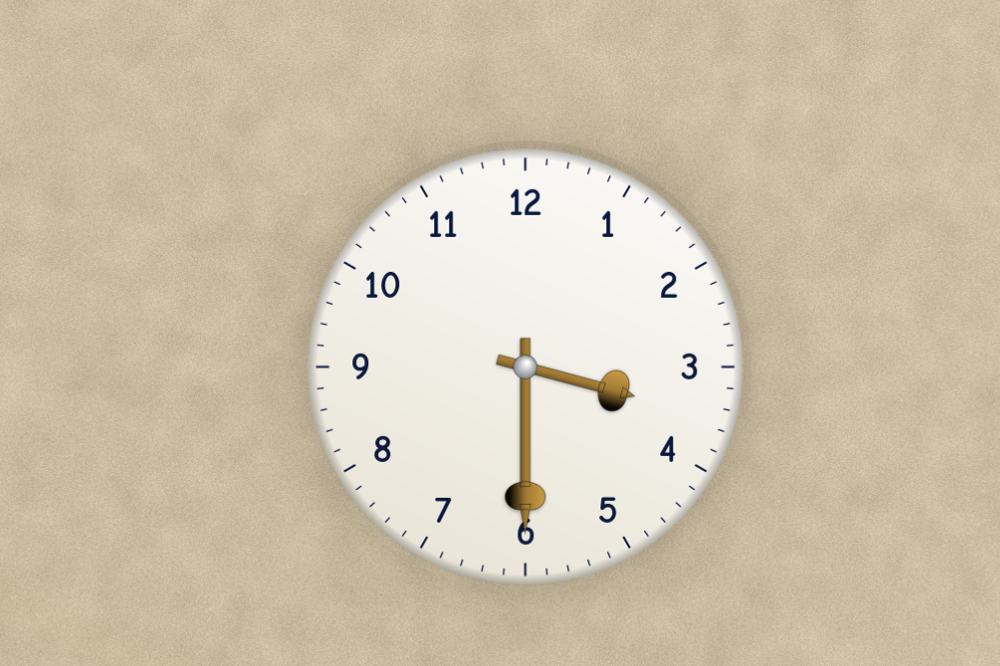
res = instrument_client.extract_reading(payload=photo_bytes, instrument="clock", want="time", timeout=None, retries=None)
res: 3:30
